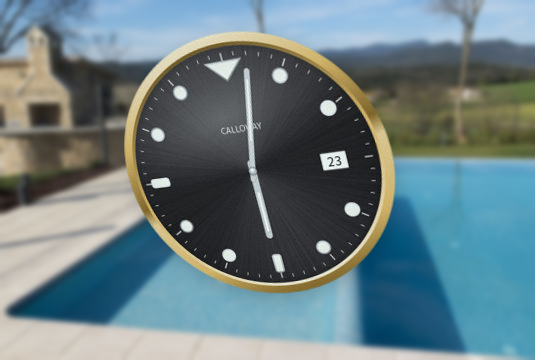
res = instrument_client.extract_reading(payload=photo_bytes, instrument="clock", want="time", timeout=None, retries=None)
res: 6:02
